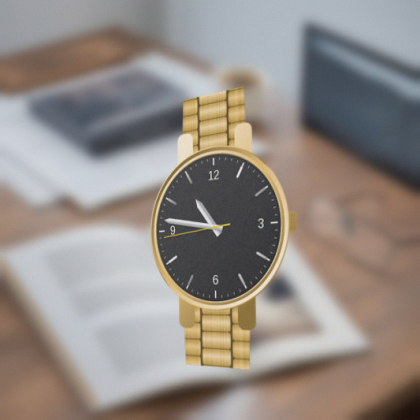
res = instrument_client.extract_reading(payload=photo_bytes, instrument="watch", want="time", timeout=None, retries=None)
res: 10:46:44
